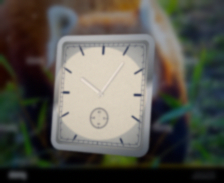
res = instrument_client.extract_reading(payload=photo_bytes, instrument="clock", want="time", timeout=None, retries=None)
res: 10:06
